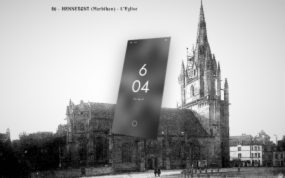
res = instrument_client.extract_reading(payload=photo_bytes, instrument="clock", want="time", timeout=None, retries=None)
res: 6:04
